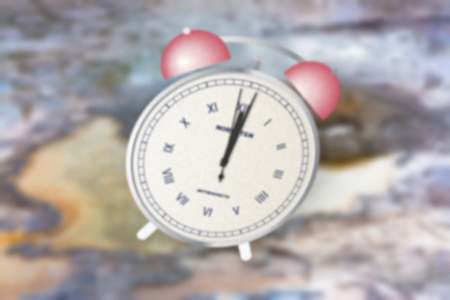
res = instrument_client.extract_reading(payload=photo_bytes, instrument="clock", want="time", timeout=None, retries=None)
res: 12:00:59
